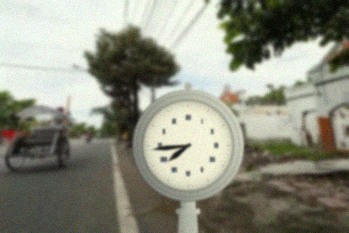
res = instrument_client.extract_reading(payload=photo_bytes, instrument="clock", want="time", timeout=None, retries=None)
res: 7:44
